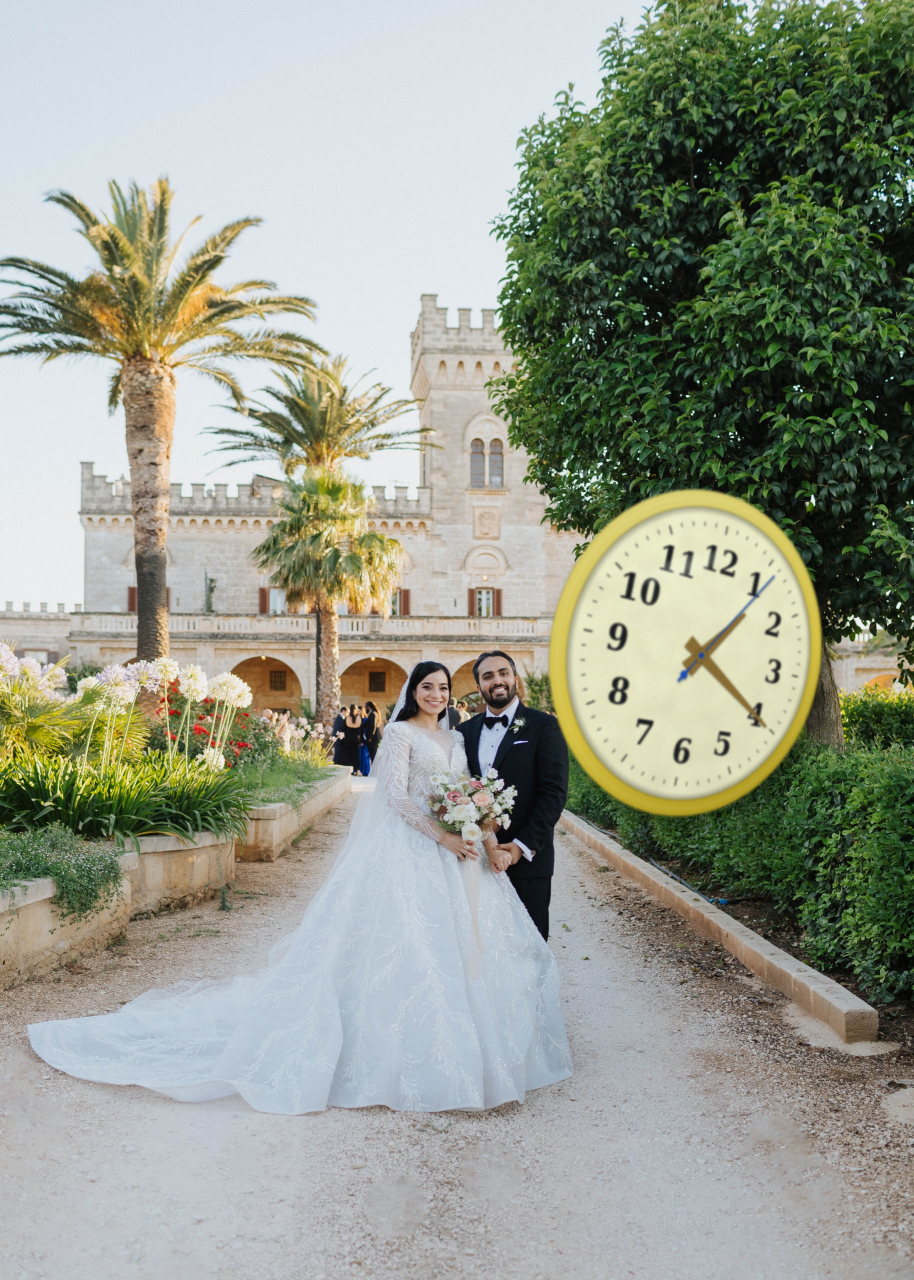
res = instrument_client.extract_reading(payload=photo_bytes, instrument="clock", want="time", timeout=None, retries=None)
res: 1:20:06
